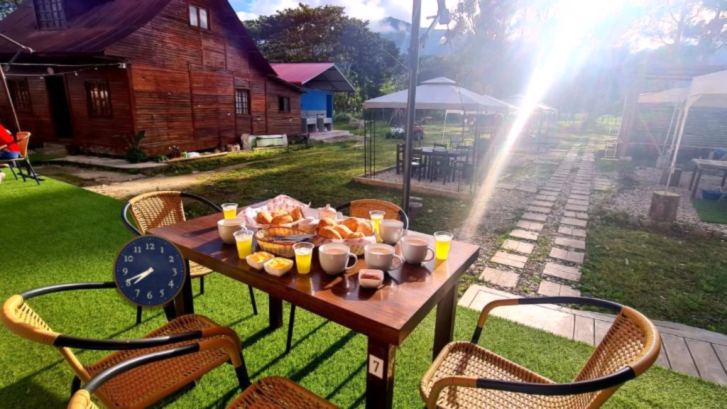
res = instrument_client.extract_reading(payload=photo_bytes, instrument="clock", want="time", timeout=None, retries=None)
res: 7:41
